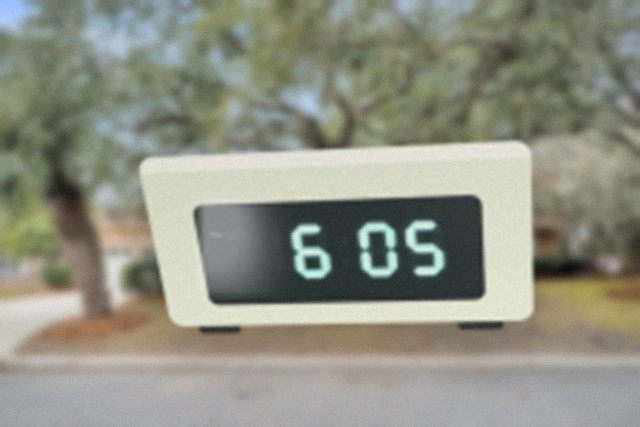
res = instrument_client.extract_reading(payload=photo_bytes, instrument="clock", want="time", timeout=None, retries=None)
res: 6:05
